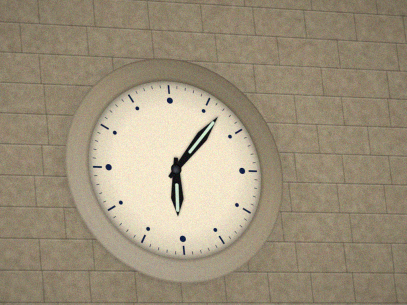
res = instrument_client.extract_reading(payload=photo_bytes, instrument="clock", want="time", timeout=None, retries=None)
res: 6:07
